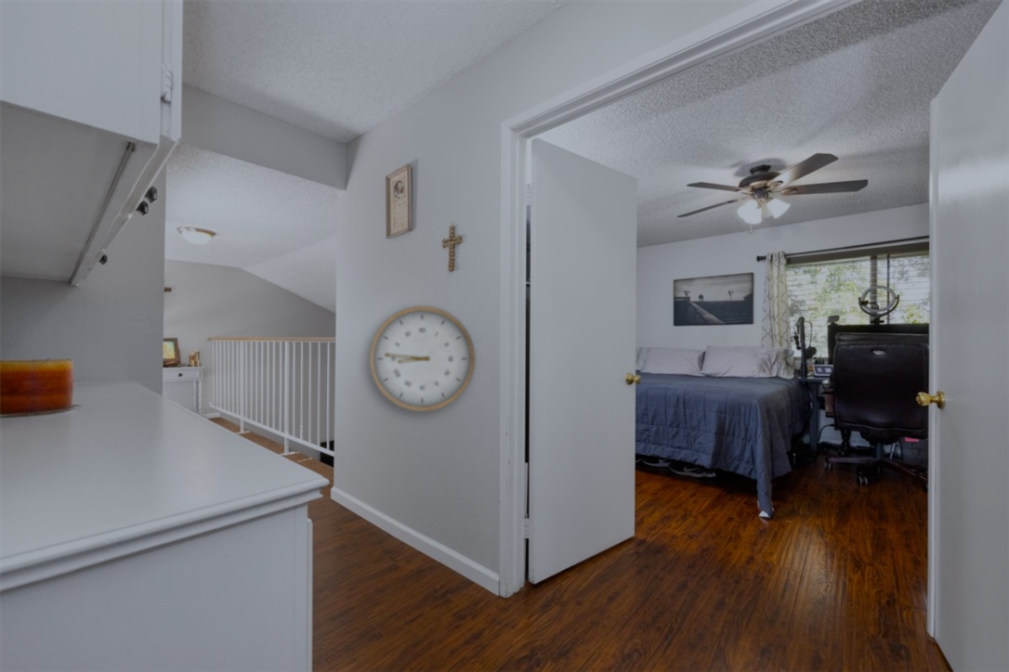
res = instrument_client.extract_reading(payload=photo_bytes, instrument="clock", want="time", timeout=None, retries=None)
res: 8:46
